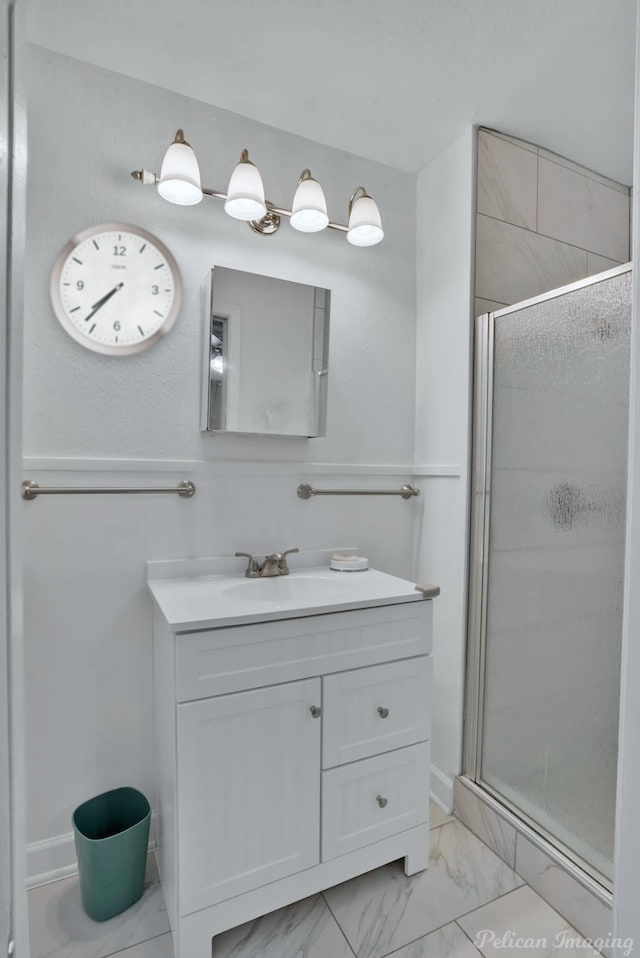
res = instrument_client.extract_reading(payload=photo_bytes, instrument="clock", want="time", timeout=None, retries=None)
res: 7:37
